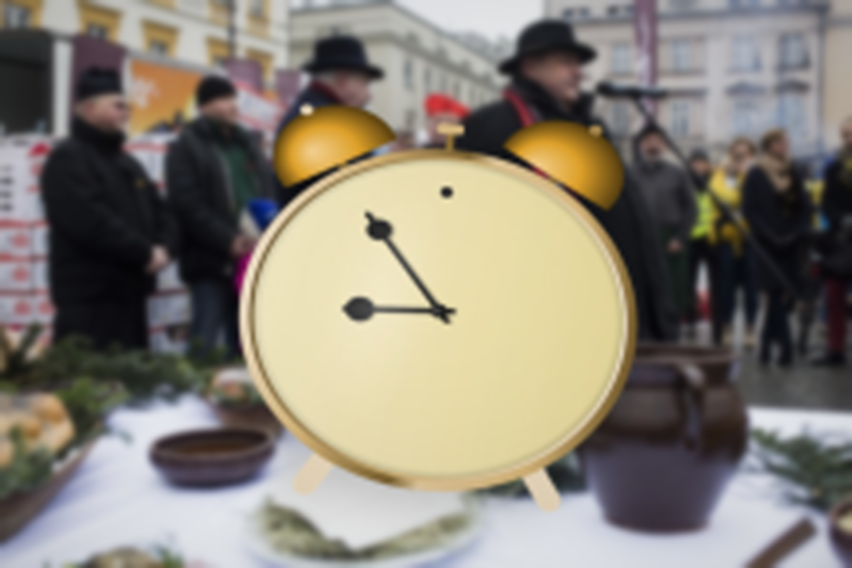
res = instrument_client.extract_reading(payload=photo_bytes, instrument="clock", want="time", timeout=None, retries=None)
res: 8:54
